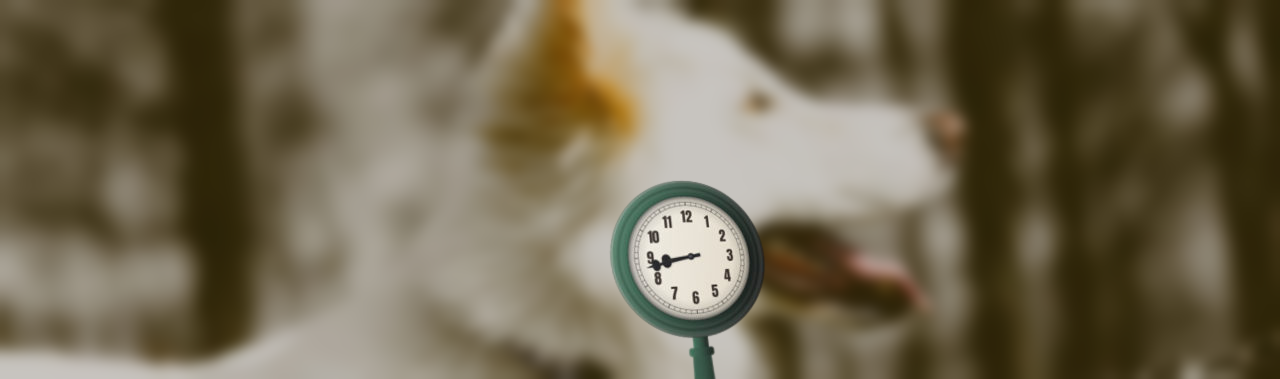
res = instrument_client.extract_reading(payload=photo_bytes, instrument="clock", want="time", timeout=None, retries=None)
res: 8:43
